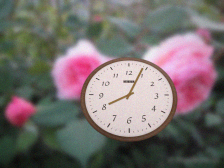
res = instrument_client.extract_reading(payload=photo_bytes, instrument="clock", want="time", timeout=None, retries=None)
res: 8:04
